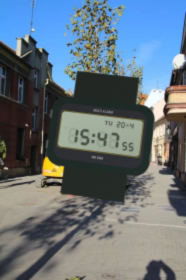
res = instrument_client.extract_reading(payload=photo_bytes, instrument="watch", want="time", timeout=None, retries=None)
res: 15:47
